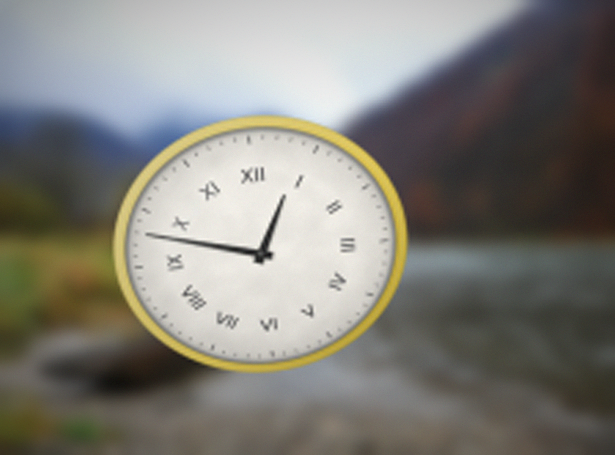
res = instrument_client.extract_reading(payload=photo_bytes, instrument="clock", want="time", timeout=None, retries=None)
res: 12:48
